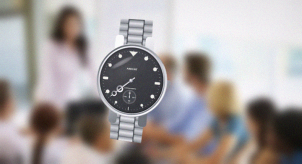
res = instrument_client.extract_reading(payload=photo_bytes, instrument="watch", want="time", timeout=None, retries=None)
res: 7:38
